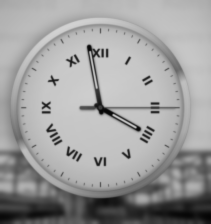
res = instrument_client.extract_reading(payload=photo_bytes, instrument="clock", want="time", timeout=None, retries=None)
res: 3:58:15
